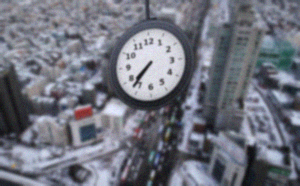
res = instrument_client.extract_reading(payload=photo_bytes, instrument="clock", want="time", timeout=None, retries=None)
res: 7:37
